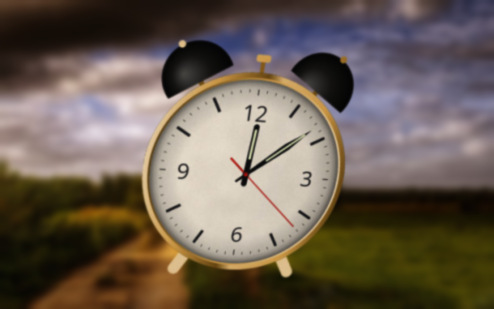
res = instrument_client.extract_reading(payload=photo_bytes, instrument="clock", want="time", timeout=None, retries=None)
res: 12:08:22
